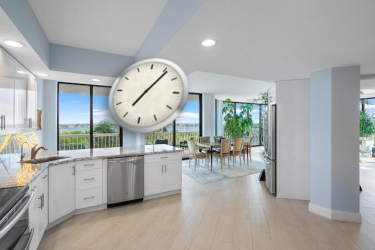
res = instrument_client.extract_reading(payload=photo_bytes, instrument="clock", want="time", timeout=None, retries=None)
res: 7:06
